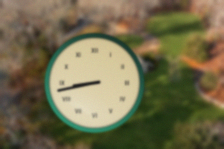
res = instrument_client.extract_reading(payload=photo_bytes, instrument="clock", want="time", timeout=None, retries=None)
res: 8:43
